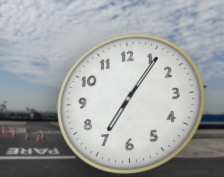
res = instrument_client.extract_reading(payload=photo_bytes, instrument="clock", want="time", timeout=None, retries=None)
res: 7:06
